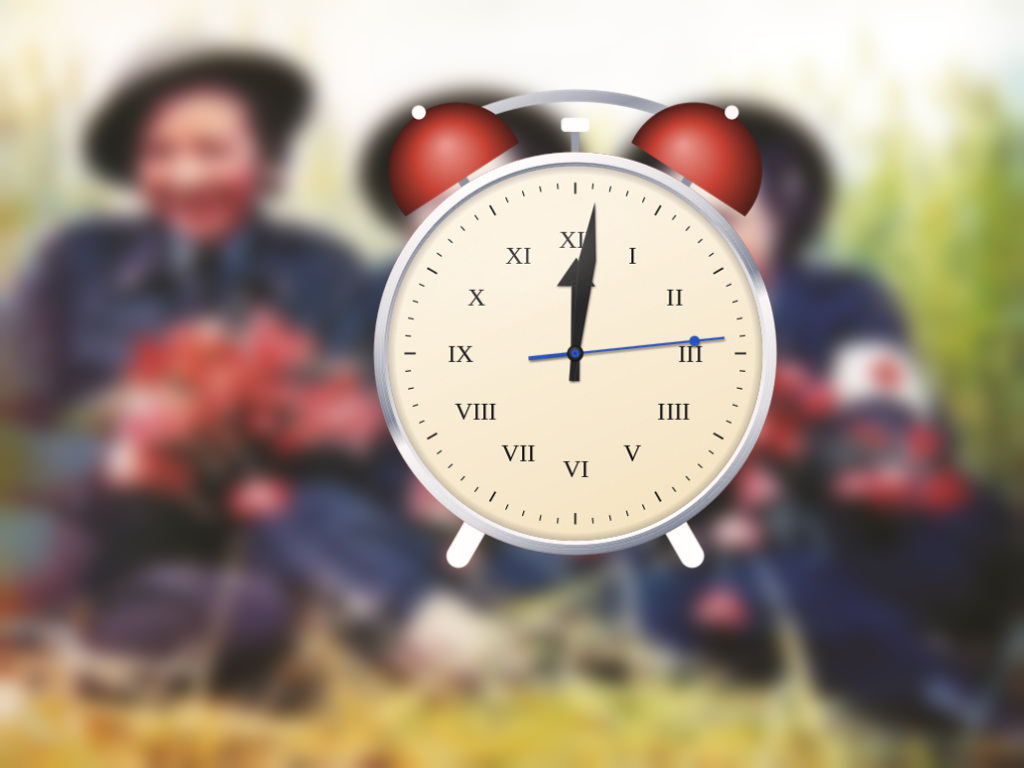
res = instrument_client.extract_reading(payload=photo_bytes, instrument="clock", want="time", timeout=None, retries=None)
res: 12:01:14
